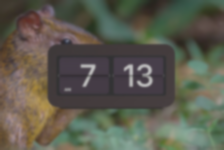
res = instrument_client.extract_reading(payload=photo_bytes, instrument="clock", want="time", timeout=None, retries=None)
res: 7:13
